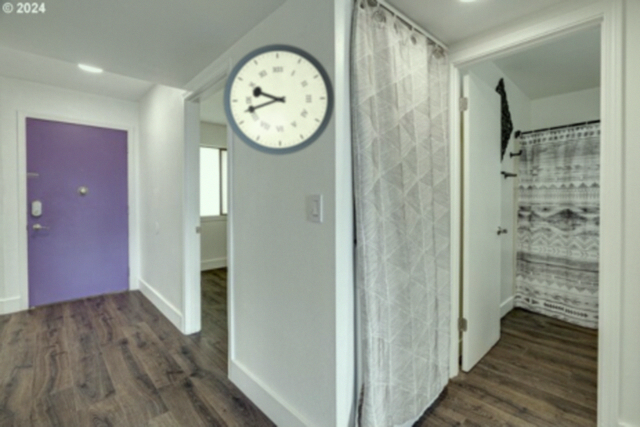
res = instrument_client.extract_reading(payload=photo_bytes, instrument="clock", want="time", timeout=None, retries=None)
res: 9:42
